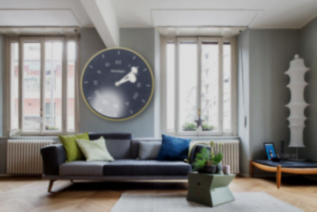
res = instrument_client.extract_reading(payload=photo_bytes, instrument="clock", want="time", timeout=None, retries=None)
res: 2:08
